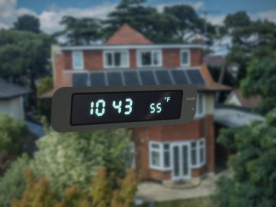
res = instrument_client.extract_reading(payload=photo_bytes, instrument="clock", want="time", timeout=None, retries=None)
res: 10:43
